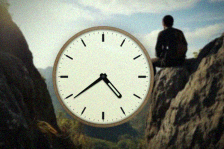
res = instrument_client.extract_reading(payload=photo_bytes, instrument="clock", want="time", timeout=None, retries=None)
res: 4:39
